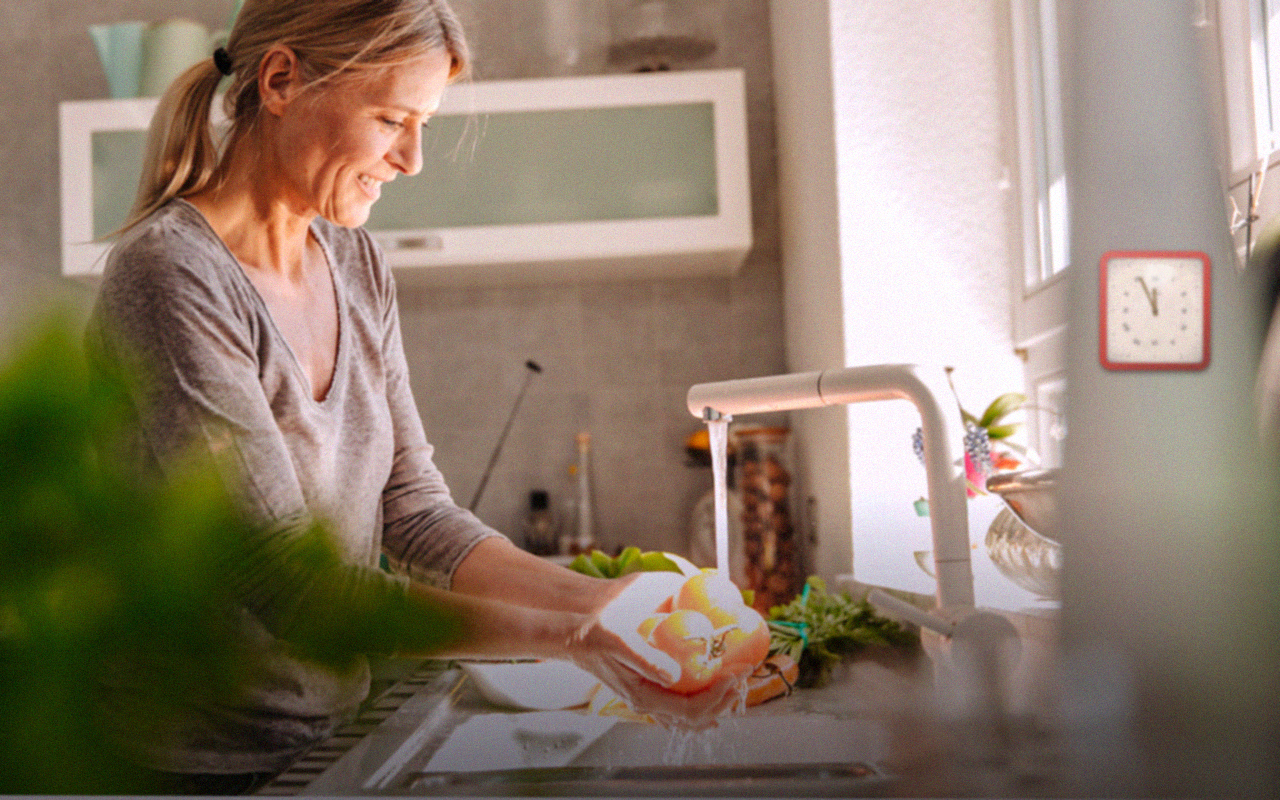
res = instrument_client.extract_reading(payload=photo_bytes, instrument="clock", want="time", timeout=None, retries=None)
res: 11:56
